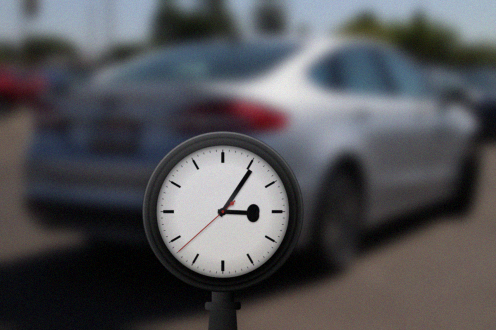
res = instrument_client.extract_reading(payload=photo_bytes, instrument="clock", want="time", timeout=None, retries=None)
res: 3:05:38
